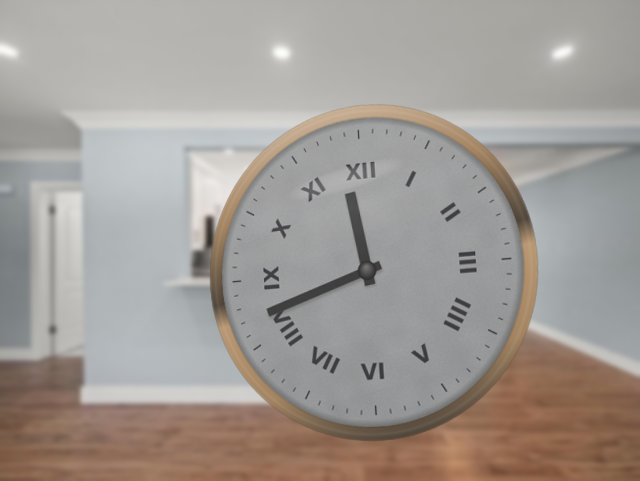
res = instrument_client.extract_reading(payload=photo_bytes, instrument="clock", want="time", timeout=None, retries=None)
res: 11:42
